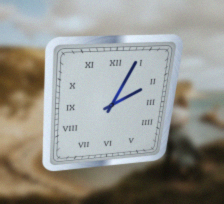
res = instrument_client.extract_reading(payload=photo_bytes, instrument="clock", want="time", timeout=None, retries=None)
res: 2:04
